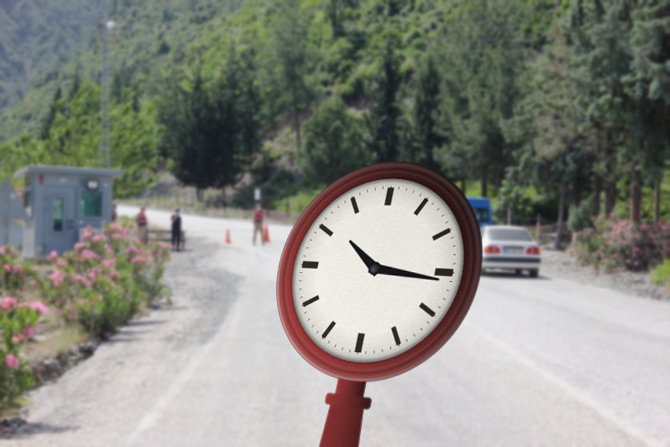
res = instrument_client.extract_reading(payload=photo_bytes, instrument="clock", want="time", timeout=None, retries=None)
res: 10:16
